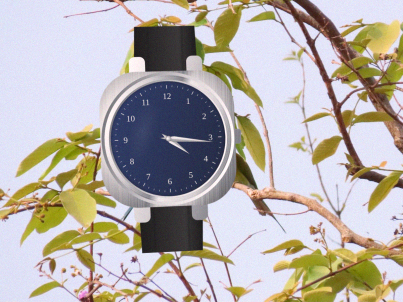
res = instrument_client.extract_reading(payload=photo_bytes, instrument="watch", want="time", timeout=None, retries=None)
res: 4:16
